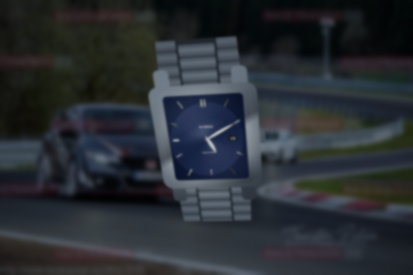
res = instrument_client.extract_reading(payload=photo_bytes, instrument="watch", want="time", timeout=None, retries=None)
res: 5:10
